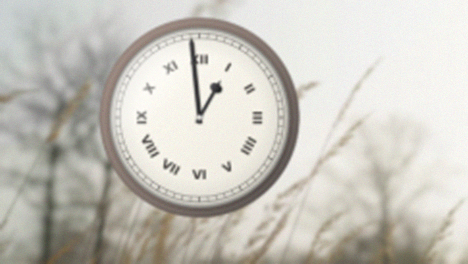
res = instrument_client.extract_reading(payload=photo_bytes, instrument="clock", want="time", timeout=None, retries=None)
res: 12:59
